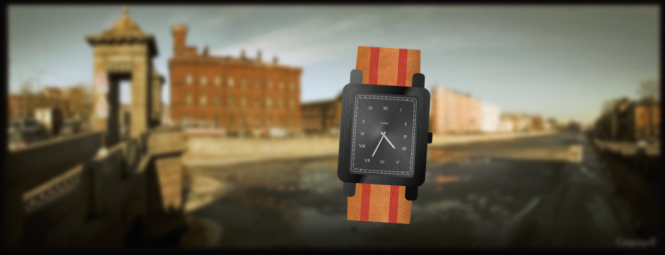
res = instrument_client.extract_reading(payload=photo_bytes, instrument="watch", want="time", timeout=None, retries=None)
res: 4:34
